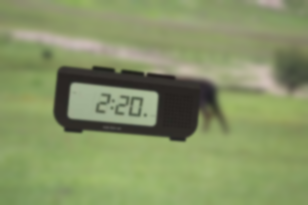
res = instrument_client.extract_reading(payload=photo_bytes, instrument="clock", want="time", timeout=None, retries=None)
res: 2:20
